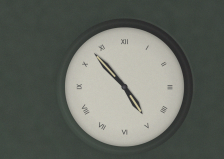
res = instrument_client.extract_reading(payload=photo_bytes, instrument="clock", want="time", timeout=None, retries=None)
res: 4:53
